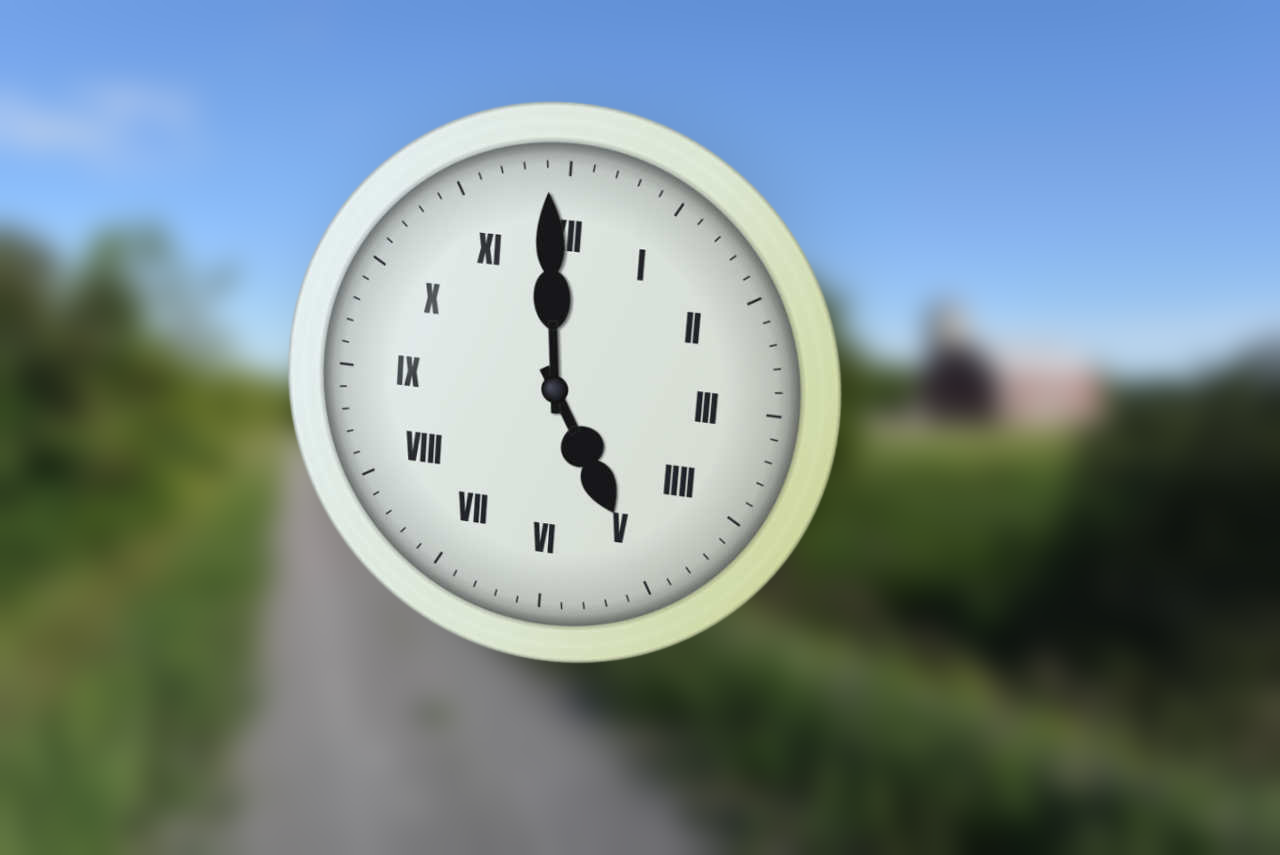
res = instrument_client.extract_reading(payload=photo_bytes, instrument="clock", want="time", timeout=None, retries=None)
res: 4:59
